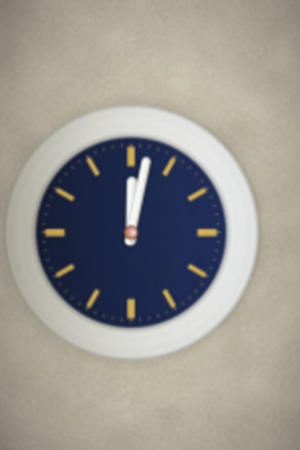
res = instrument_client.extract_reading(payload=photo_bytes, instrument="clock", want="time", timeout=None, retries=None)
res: 12:02
